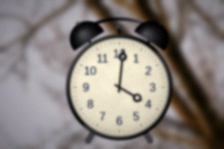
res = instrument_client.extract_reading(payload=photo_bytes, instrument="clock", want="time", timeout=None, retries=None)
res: 4:01
